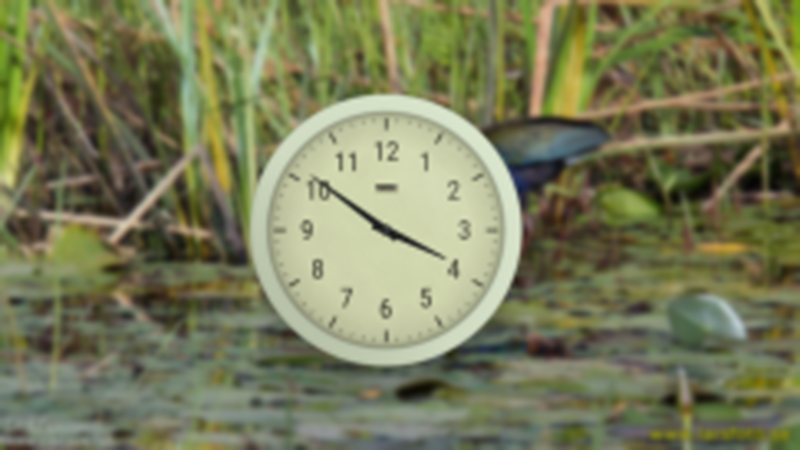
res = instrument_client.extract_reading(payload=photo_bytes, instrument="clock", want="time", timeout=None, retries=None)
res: 3:51
